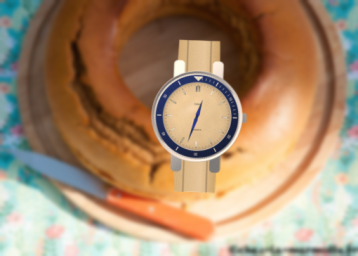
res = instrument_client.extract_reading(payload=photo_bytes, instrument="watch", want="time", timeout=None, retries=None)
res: 12:33
